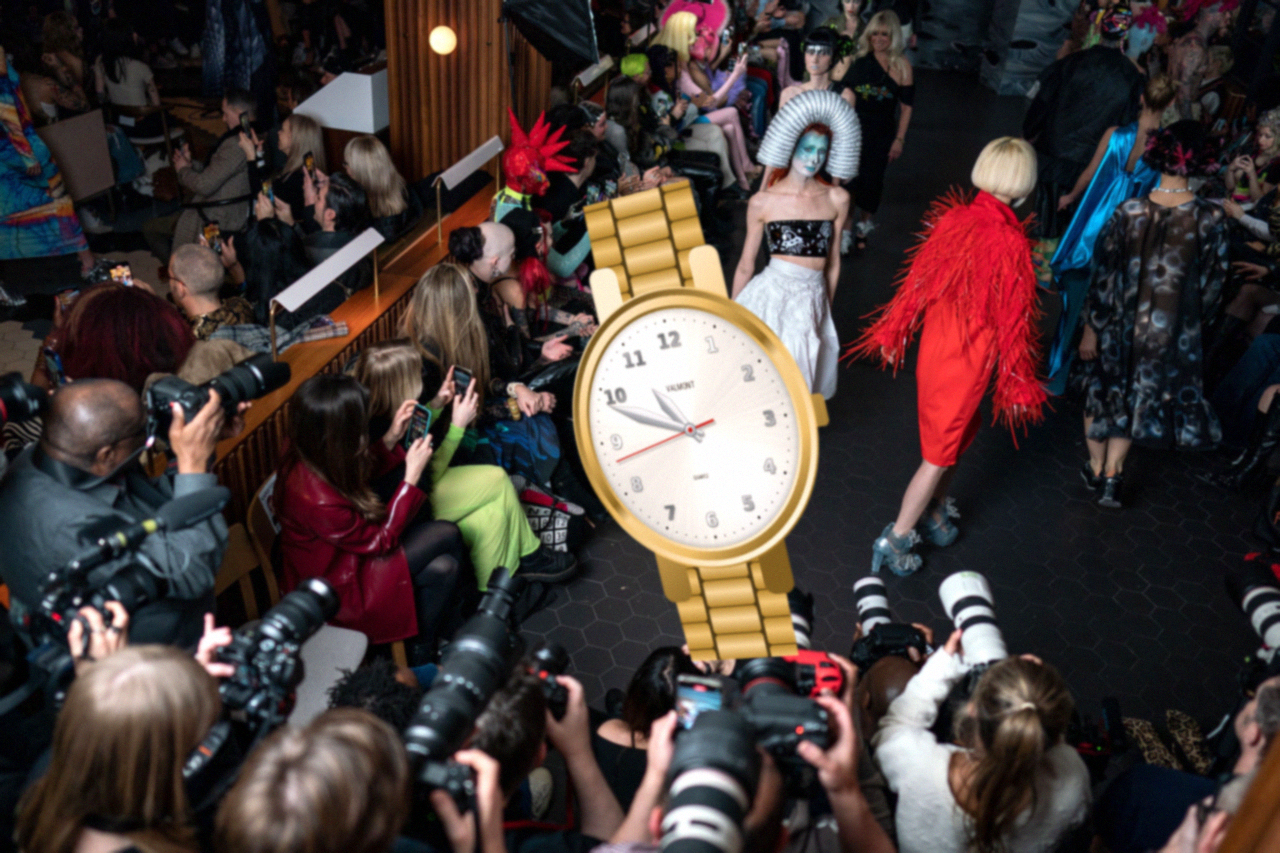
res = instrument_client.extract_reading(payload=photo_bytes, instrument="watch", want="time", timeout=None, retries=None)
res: 10:48:43
